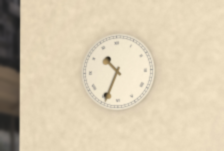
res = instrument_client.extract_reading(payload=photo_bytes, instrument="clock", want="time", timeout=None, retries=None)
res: 10:34
